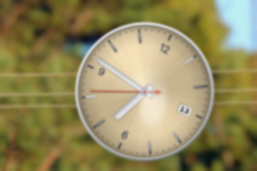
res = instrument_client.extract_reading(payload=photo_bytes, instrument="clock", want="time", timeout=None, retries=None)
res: 6:46:41
